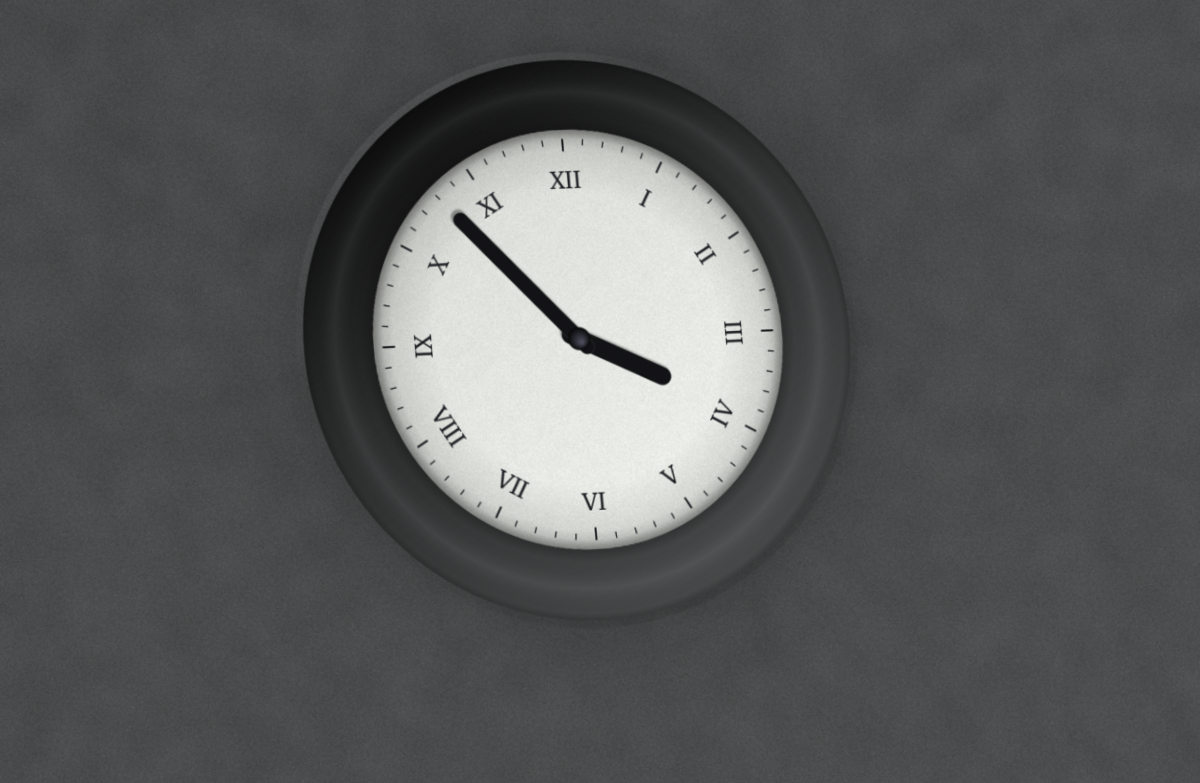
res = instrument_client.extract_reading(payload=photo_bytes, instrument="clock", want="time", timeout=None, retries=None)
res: 3:53
